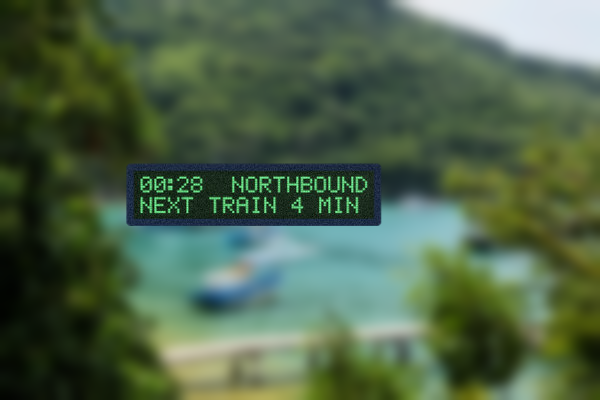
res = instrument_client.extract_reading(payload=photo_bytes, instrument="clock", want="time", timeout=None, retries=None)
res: 0:28
